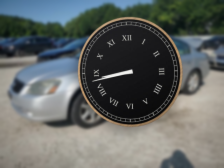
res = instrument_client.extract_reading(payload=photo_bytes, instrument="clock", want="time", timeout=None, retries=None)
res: 8:43
